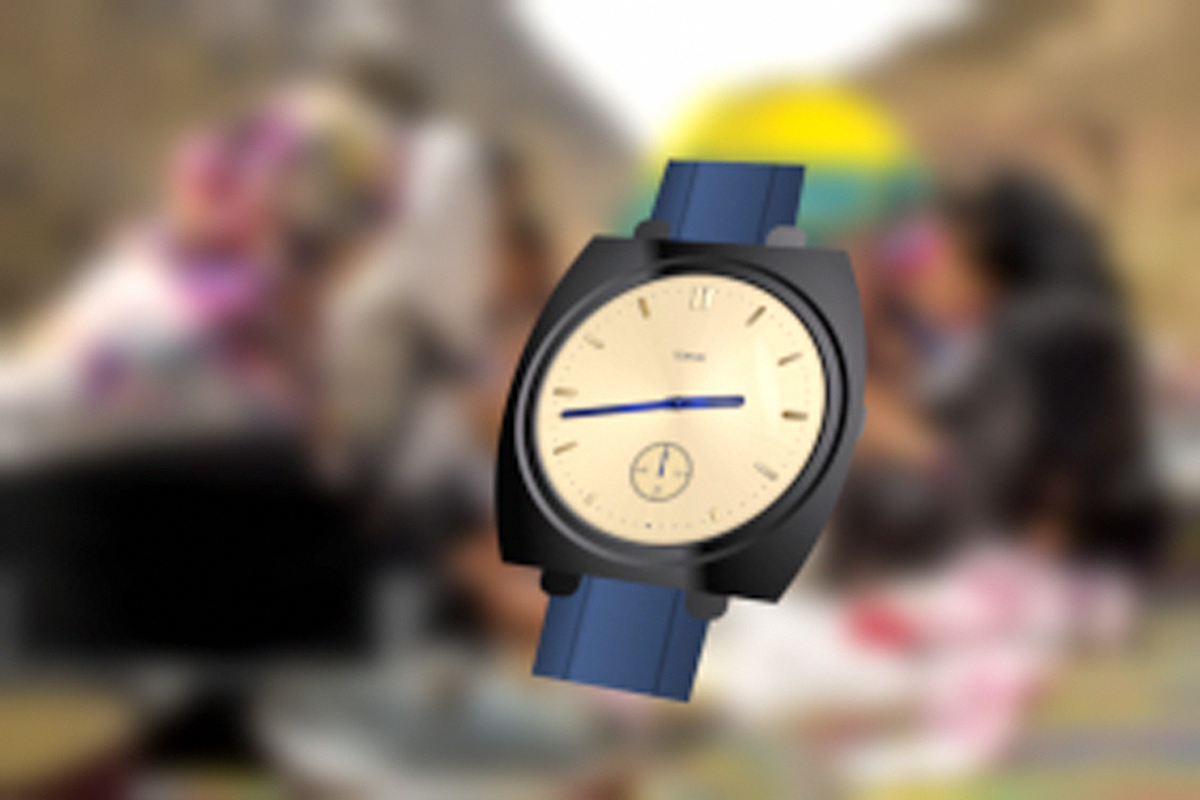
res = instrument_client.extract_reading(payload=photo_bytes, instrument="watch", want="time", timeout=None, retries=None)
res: 2:43
